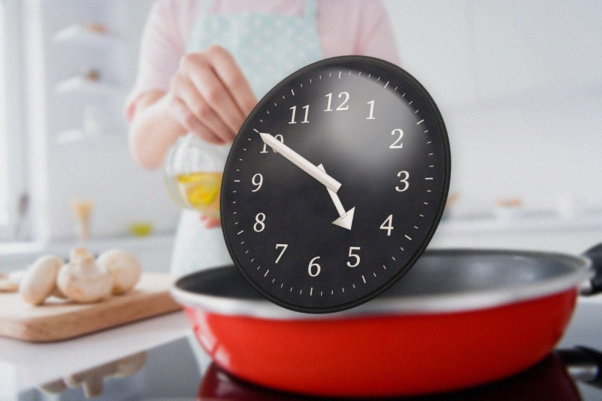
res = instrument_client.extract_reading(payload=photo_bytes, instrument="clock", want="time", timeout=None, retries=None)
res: 4:50
